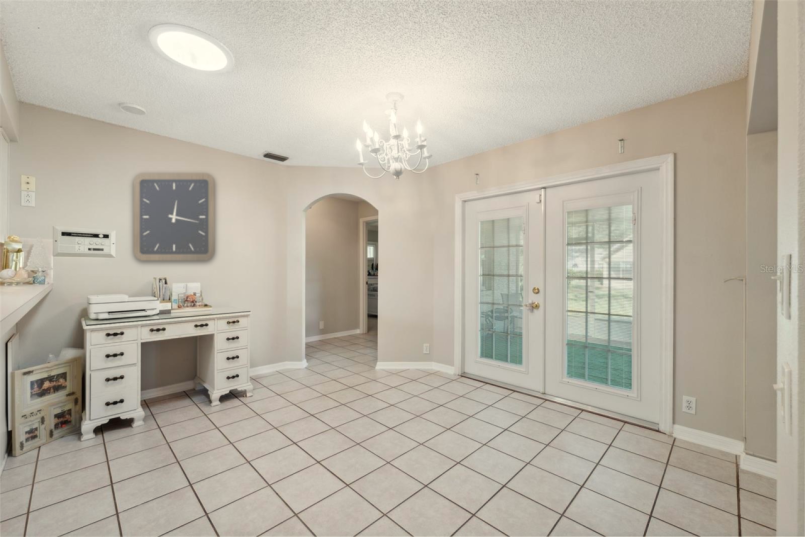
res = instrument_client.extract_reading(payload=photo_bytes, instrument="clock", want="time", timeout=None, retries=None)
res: 12:17
